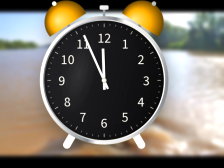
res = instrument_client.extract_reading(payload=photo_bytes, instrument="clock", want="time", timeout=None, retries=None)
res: 11:56
